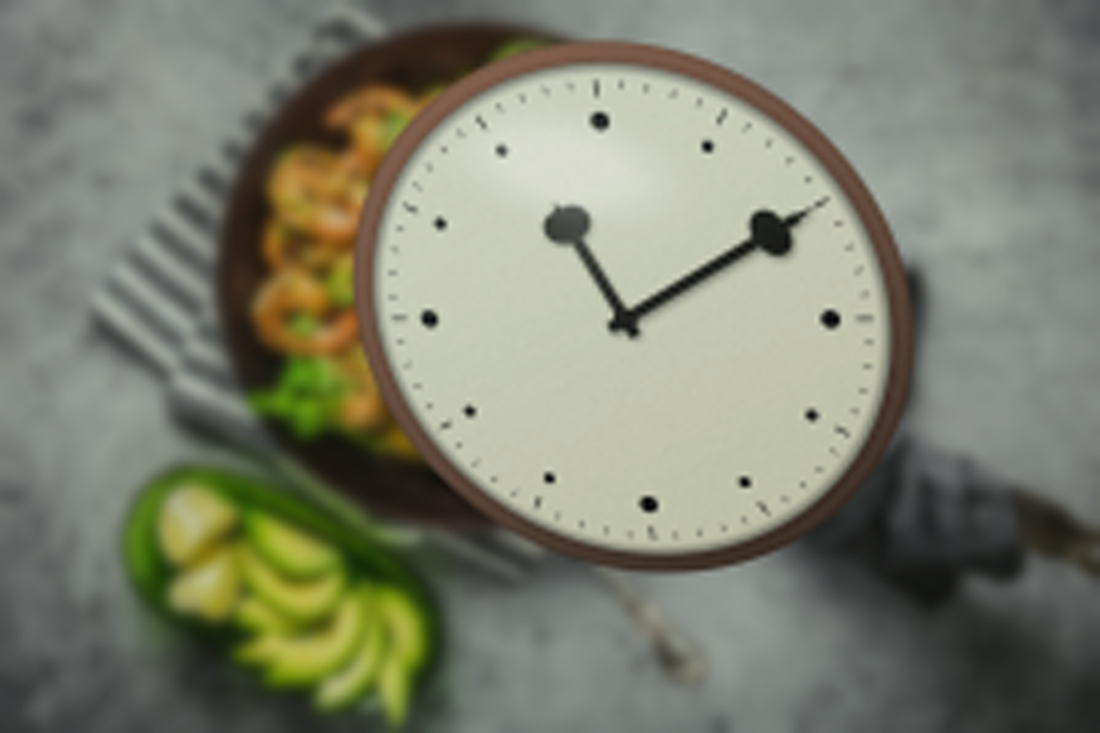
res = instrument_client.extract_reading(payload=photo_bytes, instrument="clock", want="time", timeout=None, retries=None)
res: 11:10
